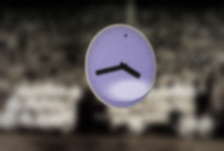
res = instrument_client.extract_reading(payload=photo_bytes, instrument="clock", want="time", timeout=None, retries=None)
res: 3:42
